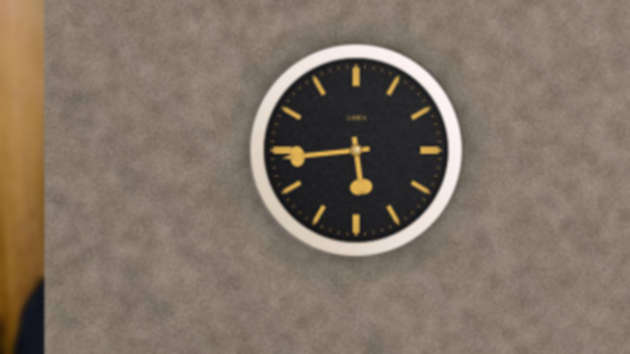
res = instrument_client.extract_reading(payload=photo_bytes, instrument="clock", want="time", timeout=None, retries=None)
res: 5:44
